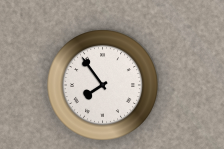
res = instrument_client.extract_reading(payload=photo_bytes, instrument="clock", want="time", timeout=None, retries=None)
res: 7:54
